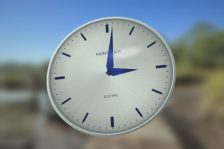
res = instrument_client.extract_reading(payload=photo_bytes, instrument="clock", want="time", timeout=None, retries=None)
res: 3:01
